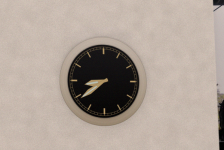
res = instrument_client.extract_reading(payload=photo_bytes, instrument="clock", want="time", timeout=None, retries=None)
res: 8:39
